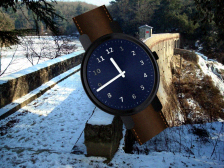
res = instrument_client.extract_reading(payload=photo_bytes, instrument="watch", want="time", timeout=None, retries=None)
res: 11:44
